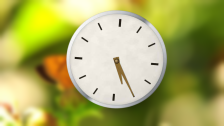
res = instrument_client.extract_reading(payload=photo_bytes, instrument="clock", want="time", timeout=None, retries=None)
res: 5:25
